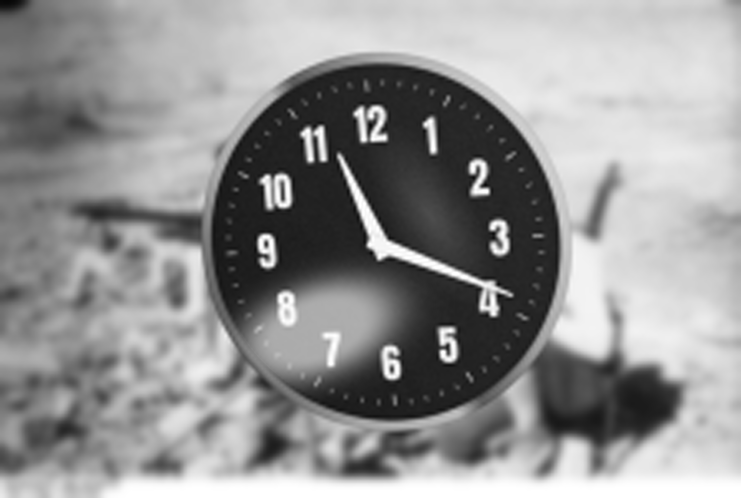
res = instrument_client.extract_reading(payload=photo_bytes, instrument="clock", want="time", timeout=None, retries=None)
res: 11:19
